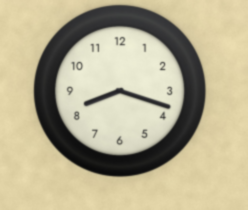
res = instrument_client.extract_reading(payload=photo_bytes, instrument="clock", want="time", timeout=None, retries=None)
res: 8:18
